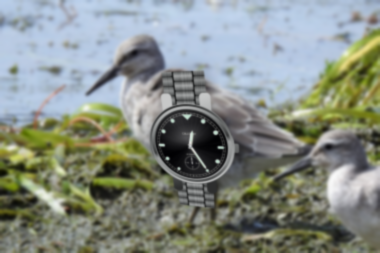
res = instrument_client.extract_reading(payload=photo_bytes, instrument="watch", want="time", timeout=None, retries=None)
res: 12:25
